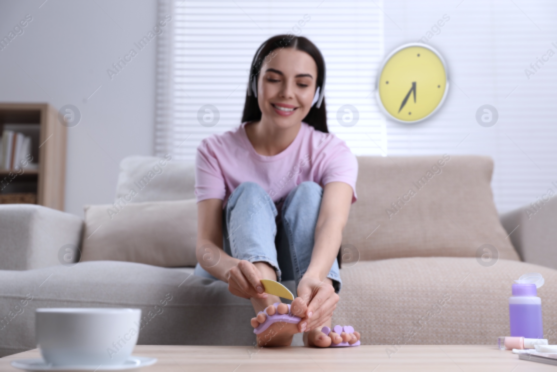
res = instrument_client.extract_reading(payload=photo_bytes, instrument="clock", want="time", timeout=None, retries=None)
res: 5:34
